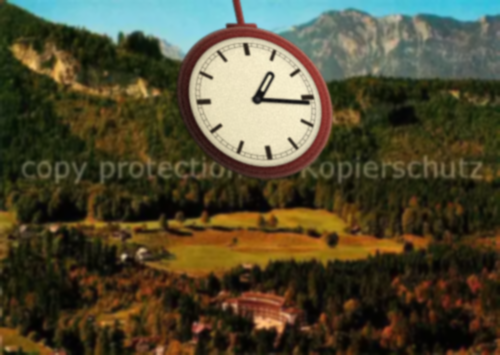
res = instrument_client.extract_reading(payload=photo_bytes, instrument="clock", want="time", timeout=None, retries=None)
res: 1:16
